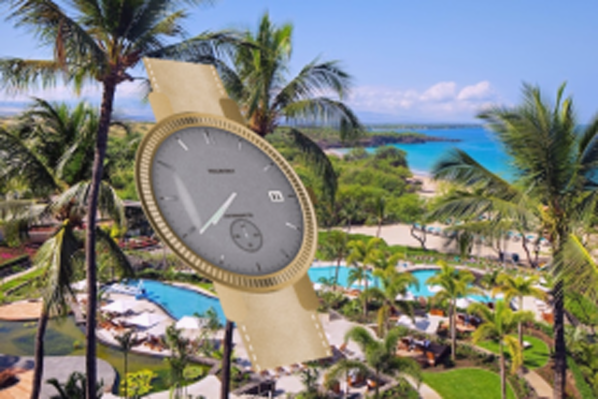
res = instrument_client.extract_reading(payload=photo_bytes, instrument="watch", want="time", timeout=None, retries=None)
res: 7:39
